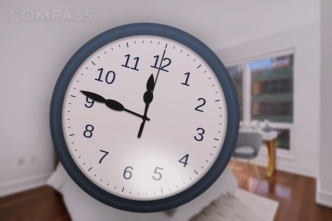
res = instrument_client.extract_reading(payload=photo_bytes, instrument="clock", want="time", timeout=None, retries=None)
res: 11:46:00
